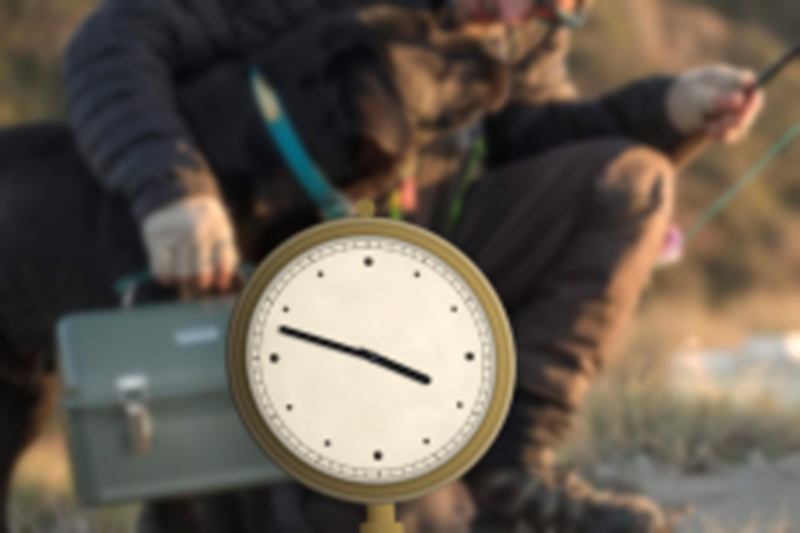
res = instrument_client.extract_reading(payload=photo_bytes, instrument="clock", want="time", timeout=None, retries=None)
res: 3:48
